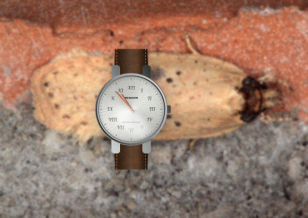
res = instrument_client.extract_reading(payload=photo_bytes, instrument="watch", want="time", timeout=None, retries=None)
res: 10:53
